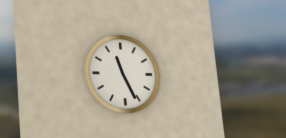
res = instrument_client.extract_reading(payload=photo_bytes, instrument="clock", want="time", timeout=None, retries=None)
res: 11:26
